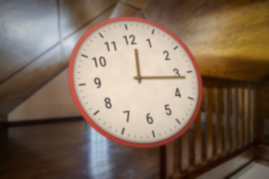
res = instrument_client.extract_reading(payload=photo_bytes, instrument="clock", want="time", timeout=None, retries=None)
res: 12:16
